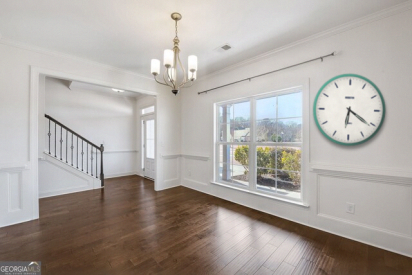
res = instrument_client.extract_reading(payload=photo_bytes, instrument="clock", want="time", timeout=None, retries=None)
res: 6:21
